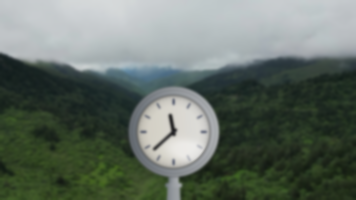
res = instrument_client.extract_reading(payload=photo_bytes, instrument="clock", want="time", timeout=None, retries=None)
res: 11:38
